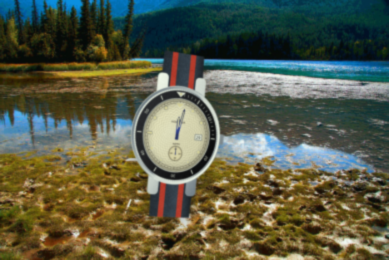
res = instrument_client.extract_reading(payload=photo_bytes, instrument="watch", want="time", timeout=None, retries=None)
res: 12:02
